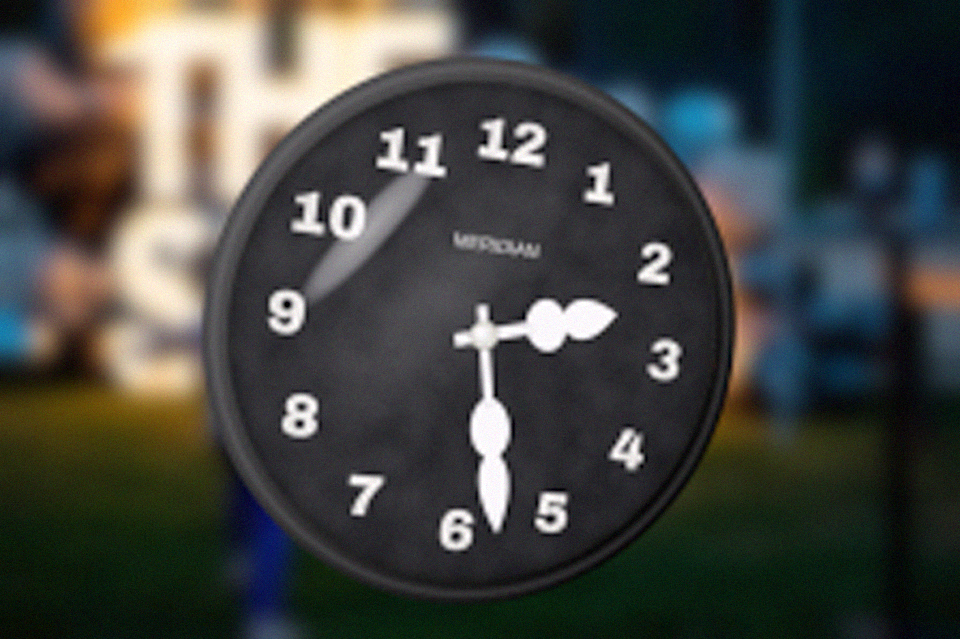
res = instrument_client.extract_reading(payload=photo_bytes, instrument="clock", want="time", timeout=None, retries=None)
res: 2:28
